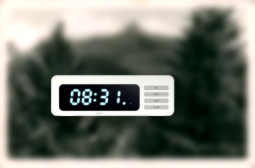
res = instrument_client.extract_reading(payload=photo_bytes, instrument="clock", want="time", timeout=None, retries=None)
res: 8:31
